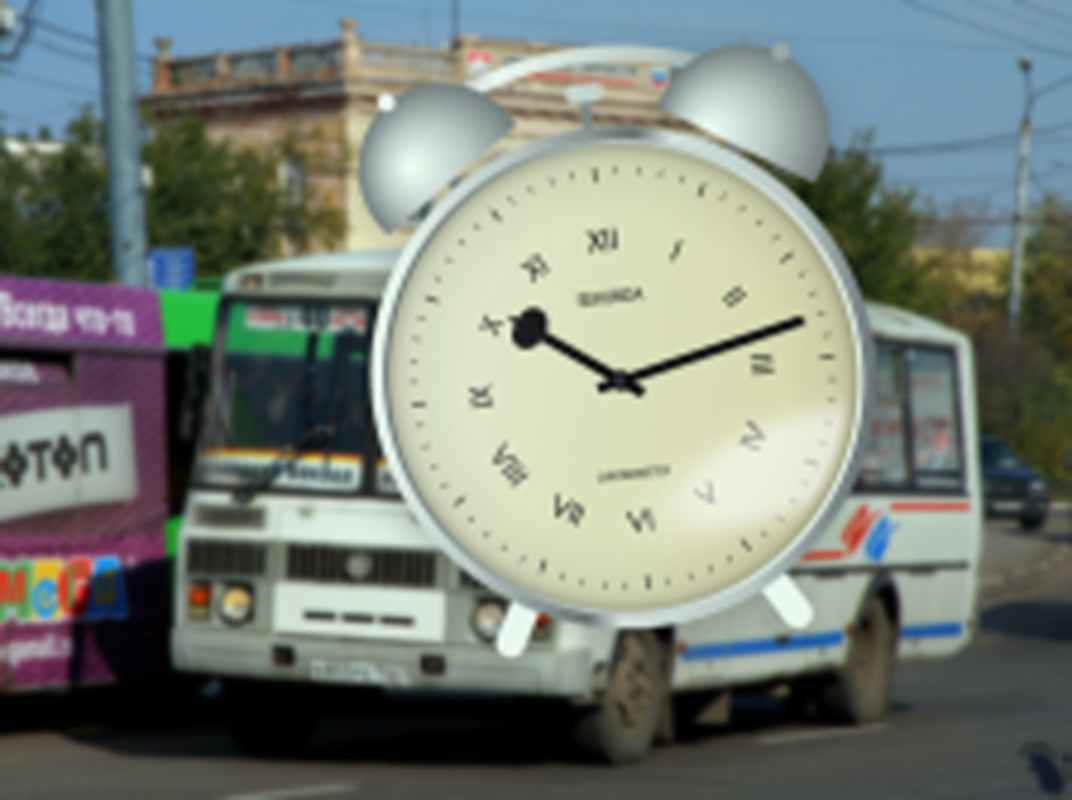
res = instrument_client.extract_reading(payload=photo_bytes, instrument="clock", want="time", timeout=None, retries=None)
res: 10:13
